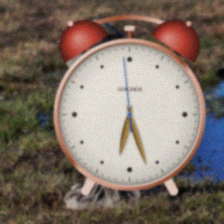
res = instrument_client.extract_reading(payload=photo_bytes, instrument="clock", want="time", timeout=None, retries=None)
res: 6:26:59
